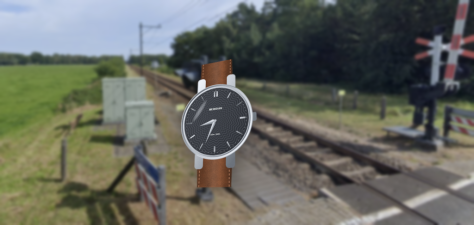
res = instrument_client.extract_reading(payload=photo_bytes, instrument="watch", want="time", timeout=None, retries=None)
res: 8:34
